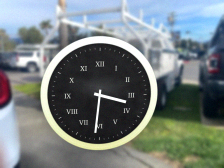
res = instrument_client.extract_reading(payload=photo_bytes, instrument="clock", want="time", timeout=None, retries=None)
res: 3:31
